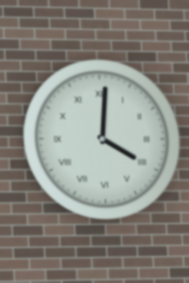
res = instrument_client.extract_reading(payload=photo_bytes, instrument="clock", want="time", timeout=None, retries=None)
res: 4:01
